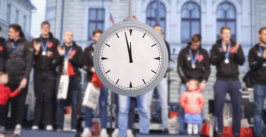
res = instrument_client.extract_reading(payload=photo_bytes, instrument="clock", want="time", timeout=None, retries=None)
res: 11:58
